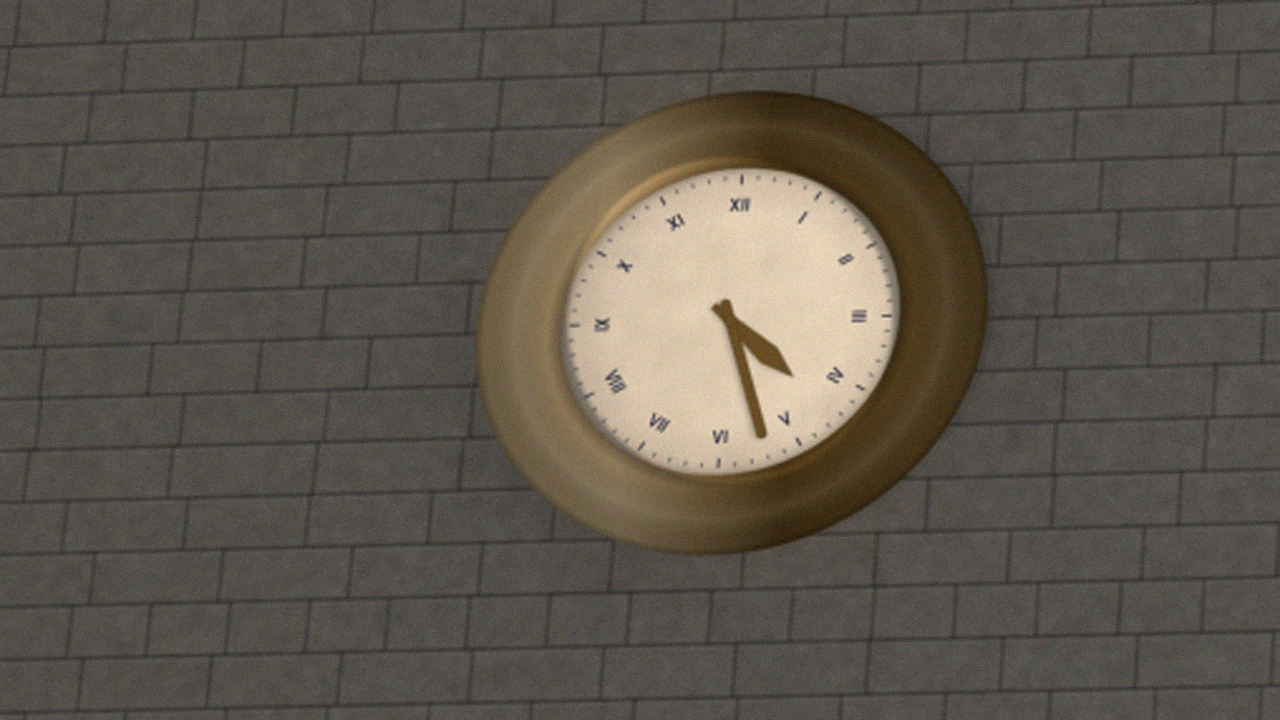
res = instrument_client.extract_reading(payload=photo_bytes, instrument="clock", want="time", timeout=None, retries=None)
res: 4:27
